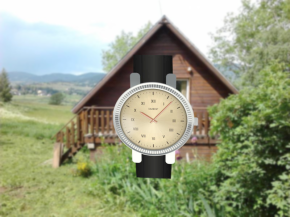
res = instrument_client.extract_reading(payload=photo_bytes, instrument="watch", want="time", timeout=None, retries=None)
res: 10:07
